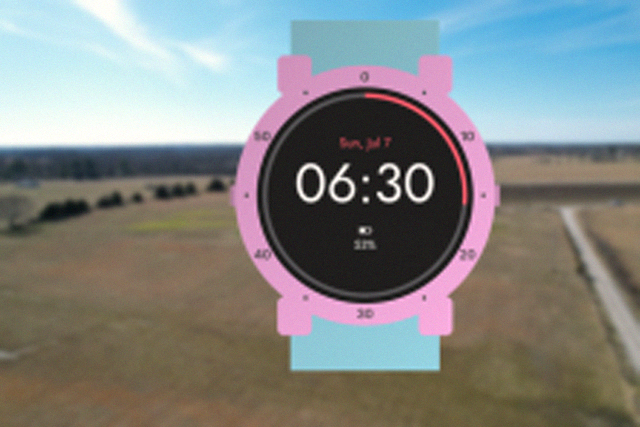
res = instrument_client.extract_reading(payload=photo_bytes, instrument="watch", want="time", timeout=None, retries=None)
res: 6:30
